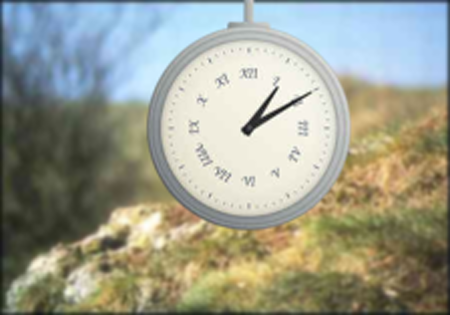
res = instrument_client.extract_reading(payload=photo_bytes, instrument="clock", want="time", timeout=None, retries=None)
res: 1:10
